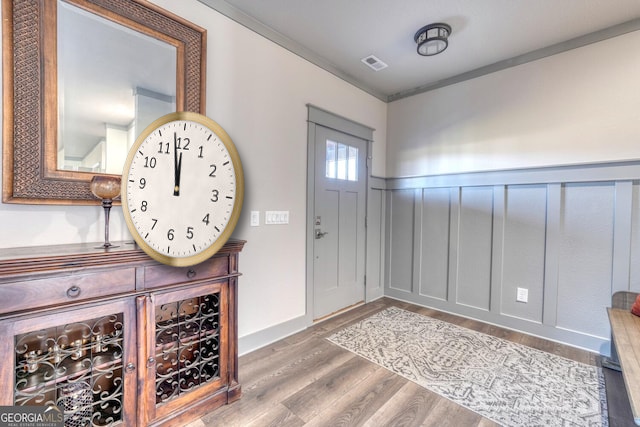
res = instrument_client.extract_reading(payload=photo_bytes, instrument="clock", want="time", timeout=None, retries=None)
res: 11:58
